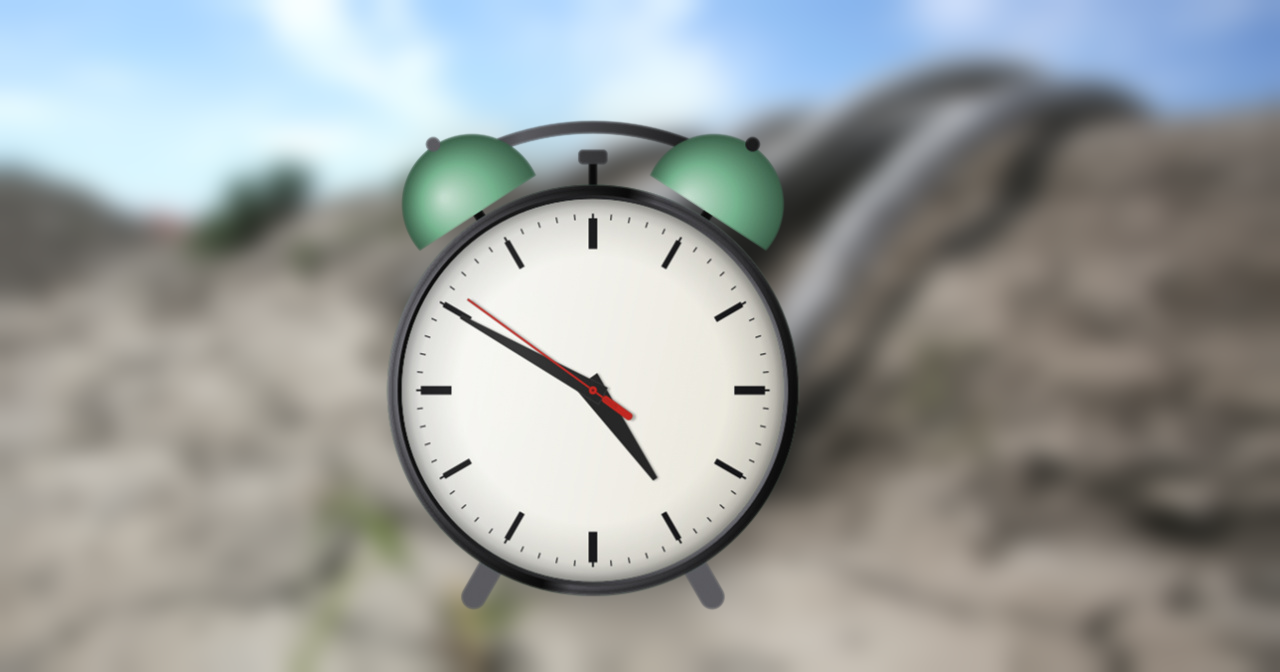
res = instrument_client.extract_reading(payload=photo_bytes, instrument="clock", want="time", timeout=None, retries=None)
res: 4:49:51
